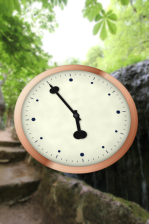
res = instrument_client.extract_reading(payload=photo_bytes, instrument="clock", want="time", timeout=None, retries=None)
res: 5:55
